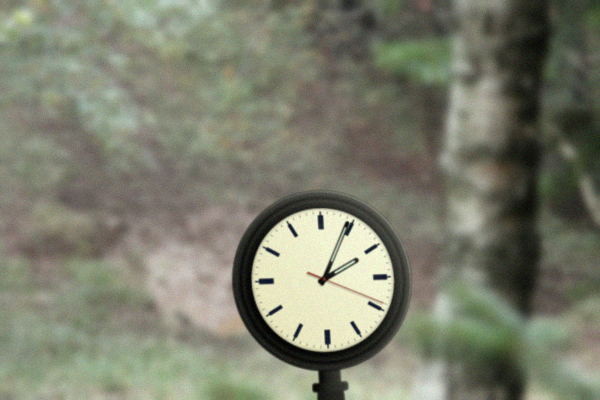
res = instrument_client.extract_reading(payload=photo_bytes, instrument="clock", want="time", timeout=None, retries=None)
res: 2:04:19
